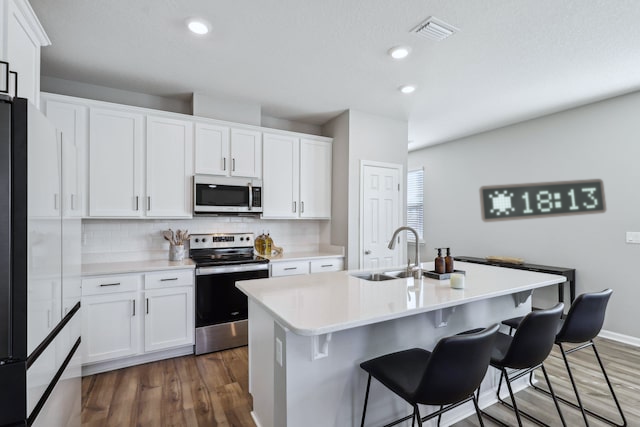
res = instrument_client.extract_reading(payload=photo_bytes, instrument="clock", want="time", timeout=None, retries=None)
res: 18:13
